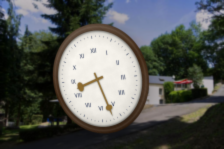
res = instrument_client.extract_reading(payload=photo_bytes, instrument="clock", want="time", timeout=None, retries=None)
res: 8:27
